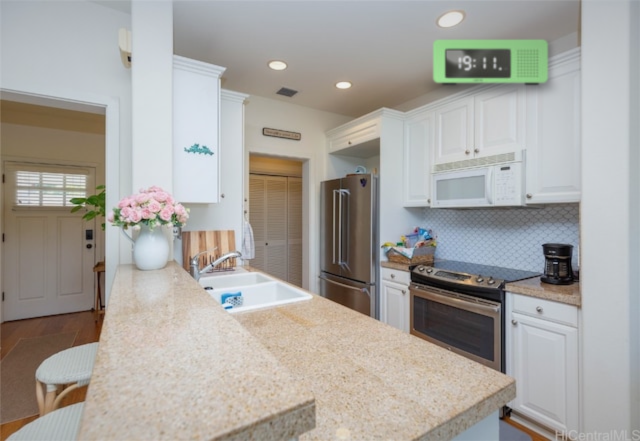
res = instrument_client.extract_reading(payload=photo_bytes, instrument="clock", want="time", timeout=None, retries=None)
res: 19:11
